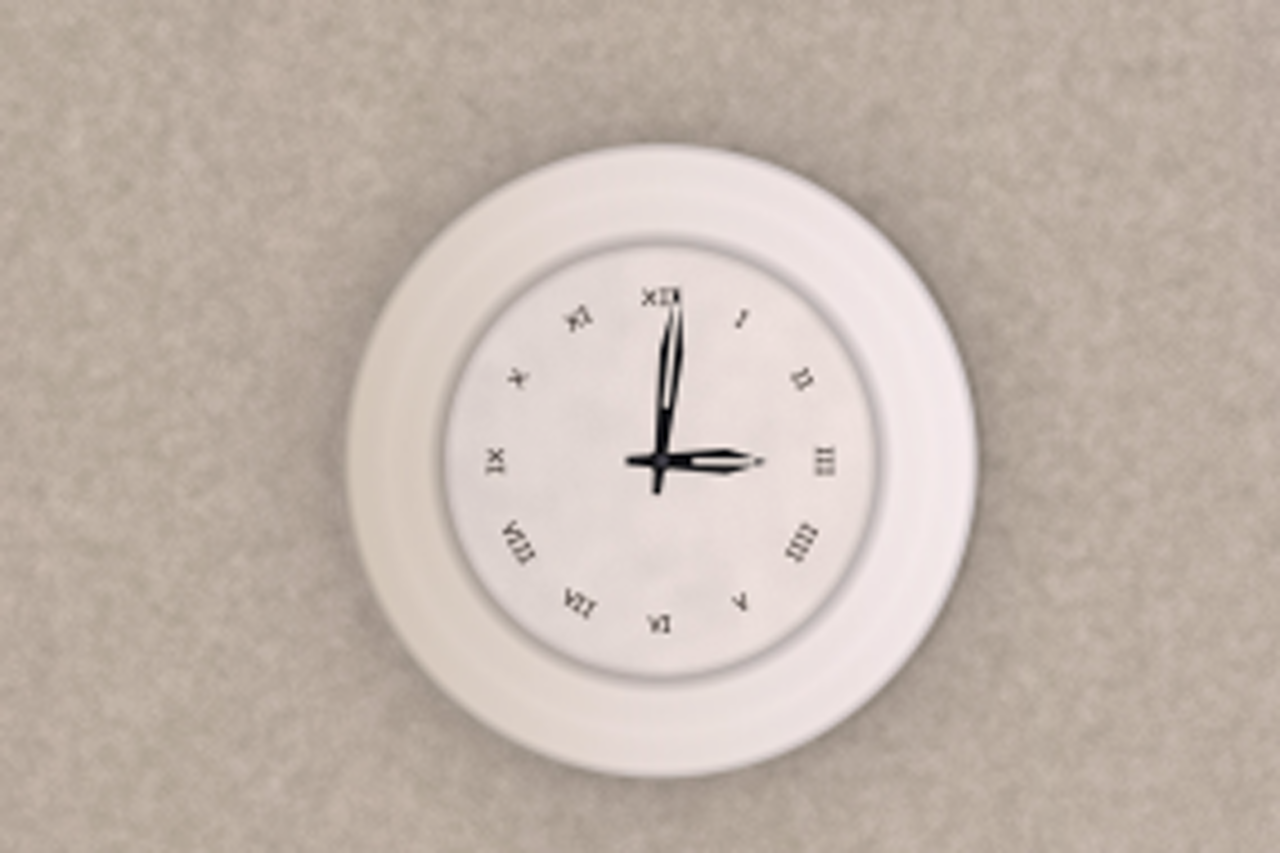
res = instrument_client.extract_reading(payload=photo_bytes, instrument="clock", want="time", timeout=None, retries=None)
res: 3:01
